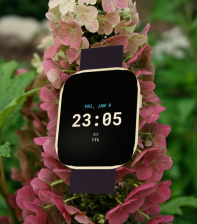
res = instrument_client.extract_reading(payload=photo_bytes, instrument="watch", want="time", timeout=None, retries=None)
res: 23:05
